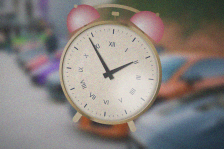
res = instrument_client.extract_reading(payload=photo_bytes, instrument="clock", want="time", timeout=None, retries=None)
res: 1:54
